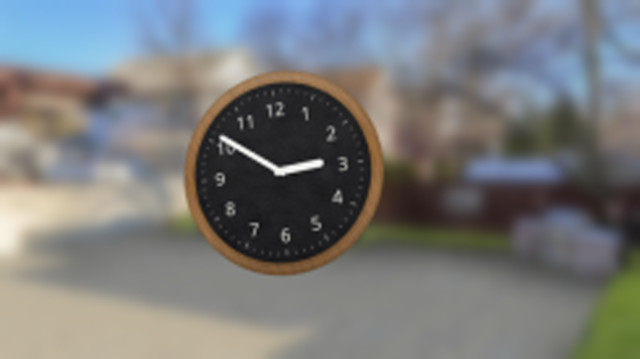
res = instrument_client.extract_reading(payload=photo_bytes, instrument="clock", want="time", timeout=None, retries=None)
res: 2:51
